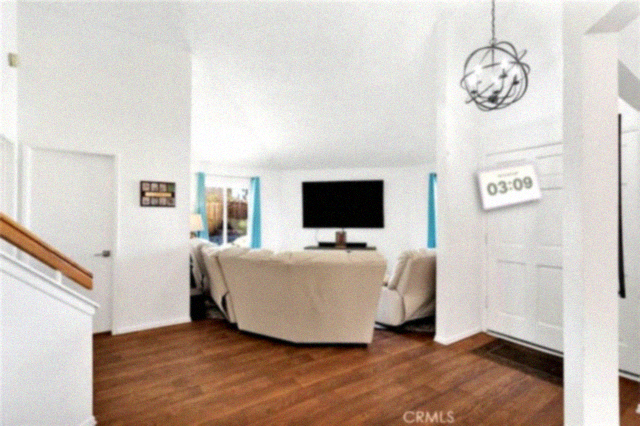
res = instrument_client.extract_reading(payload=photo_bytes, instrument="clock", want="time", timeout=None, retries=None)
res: 3:09
